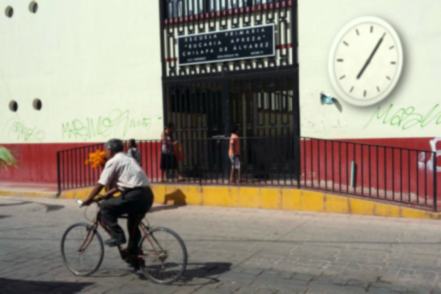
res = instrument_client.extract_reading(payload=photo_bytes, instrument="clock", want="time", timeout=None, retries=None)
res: 7:05
